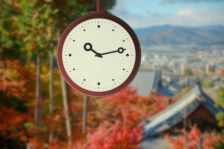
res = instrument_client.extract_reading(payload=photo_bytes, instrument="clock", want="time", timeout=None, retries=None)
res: 10:13
